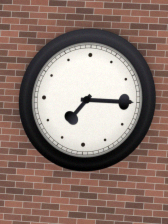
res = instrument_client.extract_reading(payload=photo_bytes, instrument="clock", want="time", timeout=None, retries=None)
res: 7:15
